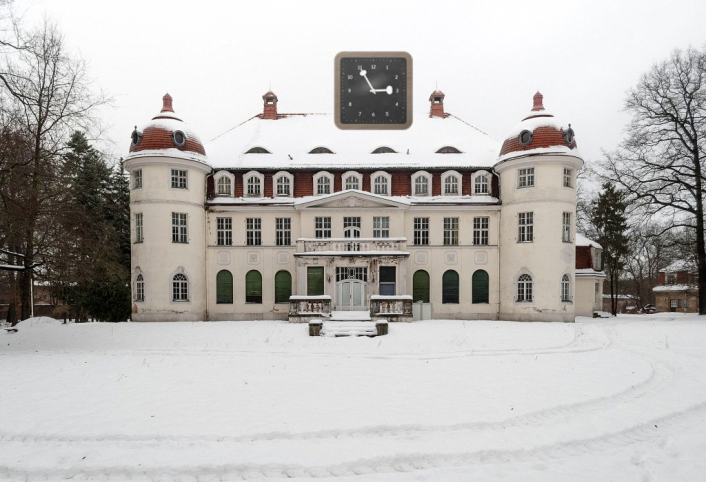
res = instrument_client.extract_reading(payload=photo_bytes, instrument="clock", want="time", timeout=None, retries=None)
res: 2:55
